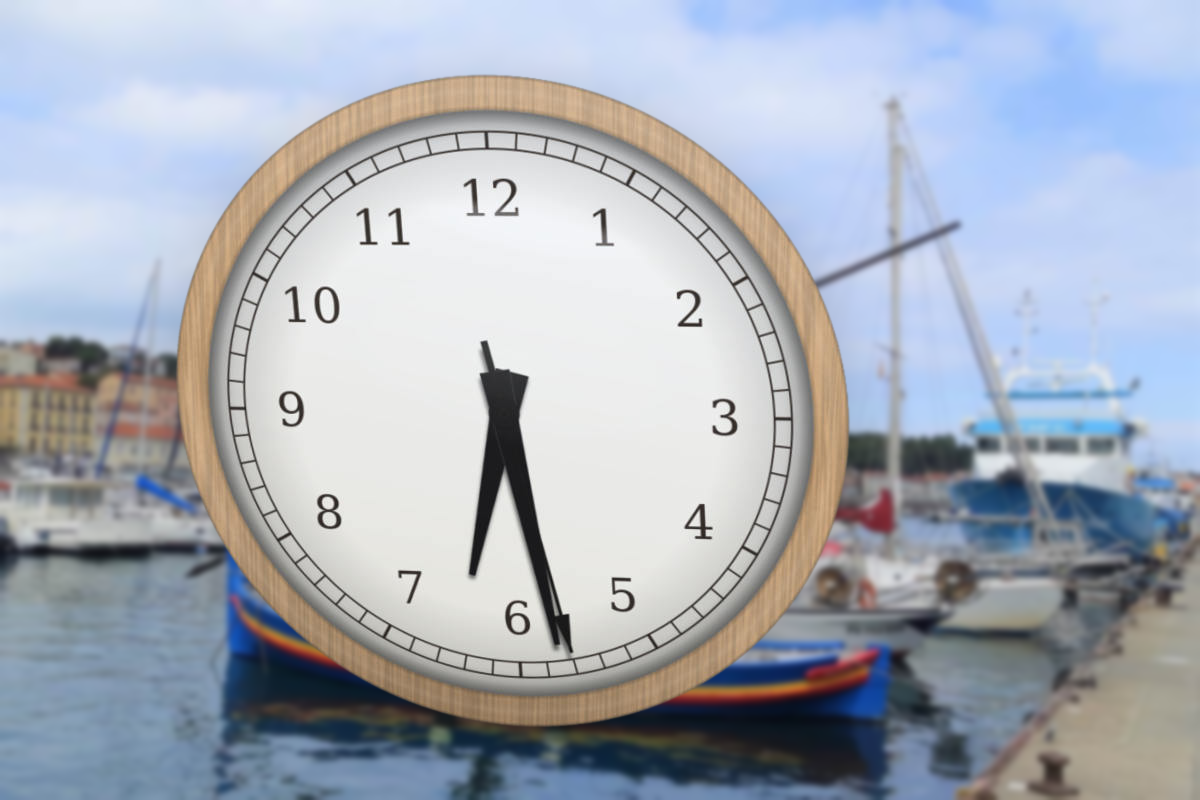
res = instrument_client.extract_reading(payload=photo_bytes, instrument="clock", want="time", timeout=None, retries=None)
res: 6:28:28
